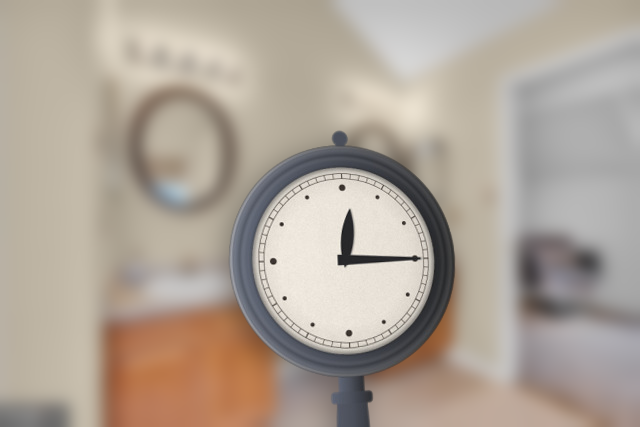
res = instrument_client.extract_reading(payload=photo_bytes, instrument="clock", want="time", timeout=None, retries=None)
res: 12:15
